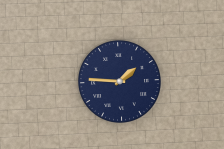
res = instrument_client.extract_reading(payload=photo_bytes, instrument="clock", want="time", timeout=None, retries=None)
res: 1:46
